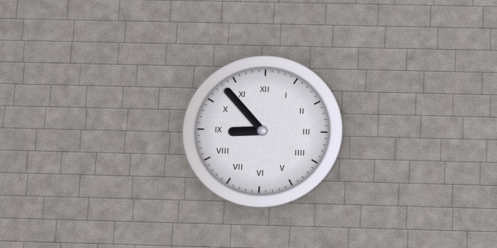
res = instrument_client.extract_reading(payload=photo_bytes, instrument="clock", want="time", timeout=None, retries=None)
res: 8:53
